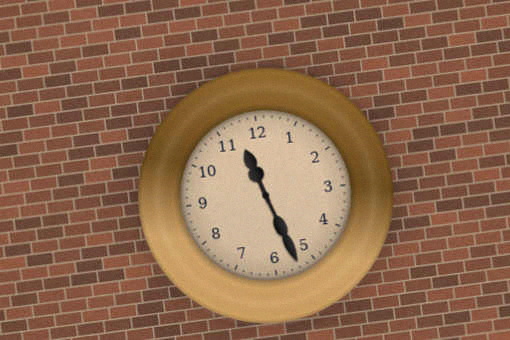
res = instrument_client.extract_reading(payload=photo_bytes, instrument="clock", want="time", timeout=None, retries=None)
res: 11:27
